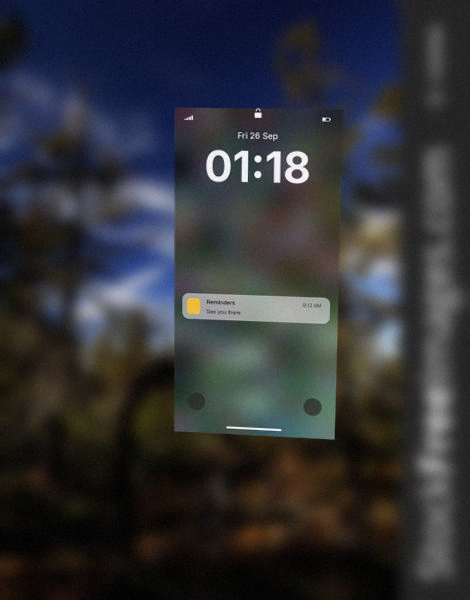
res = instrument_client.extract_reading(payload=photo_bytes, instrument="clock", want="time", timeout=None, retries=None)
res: 1:18
